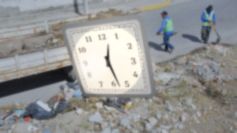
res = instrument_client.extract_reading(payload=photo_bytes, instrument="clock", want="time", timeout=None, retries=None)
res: 12:28
